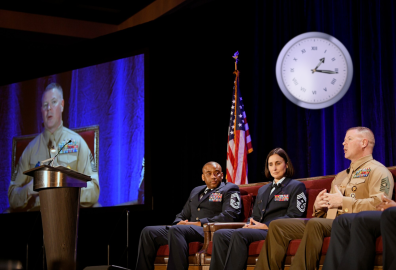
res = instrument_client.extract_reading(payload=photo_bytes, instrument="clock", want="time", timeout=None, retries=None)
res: 1:16
